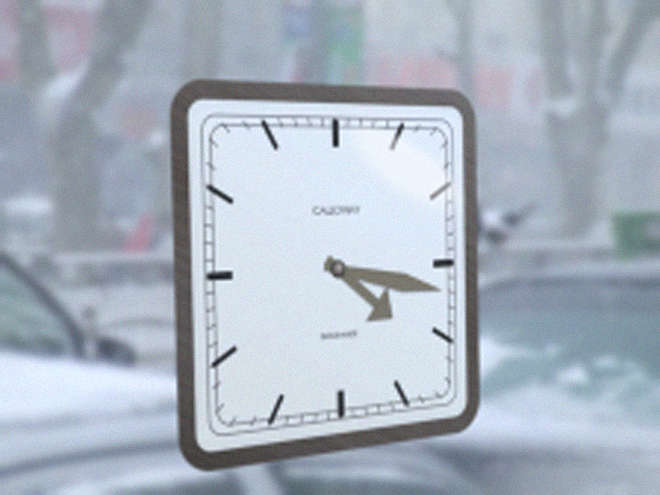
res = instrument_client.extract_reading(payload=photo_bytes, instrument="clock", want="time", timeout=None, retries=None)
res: 4:17
